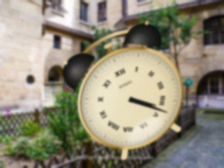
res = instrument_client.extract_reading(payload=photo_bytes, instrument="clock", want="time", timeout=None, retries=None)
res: 4:23
